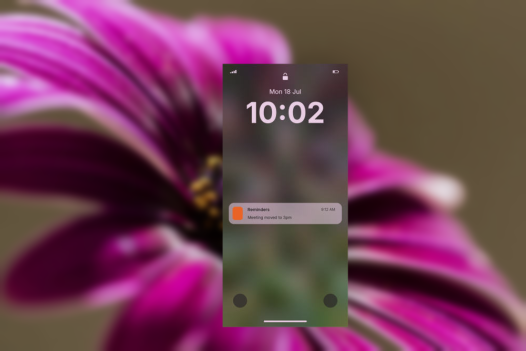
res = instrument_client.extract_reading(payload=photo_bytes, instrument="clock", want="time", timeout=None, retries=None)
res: 10:02
